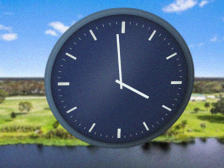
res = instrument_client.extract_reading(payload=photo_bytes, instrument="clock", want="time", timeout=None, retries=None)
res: 3:59
